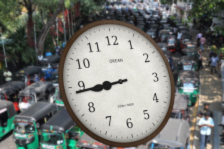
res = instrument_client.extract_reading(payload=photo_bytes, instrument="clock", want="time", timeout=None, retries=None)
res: 8:44
